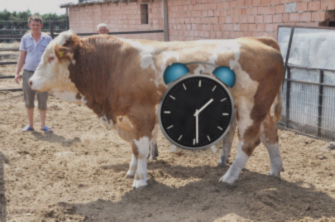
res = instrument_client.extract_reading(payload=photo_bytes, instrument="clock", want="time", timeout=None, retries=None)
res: 1:29
